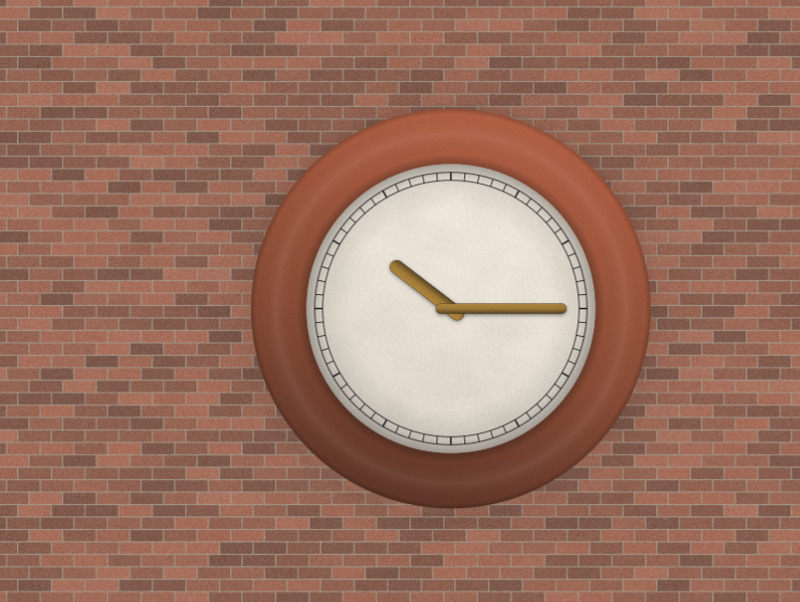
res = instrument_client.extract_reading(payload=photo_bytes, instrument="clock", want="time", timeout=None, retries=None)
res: 10:15
